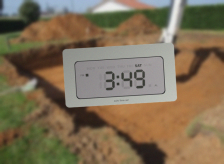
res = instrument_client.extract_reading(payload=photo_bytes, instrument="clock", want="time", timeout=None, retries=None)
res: 3:49
